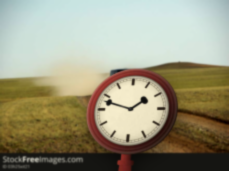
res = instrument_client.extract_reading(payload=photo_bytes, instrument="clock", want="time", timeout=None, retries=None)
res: 1:48
